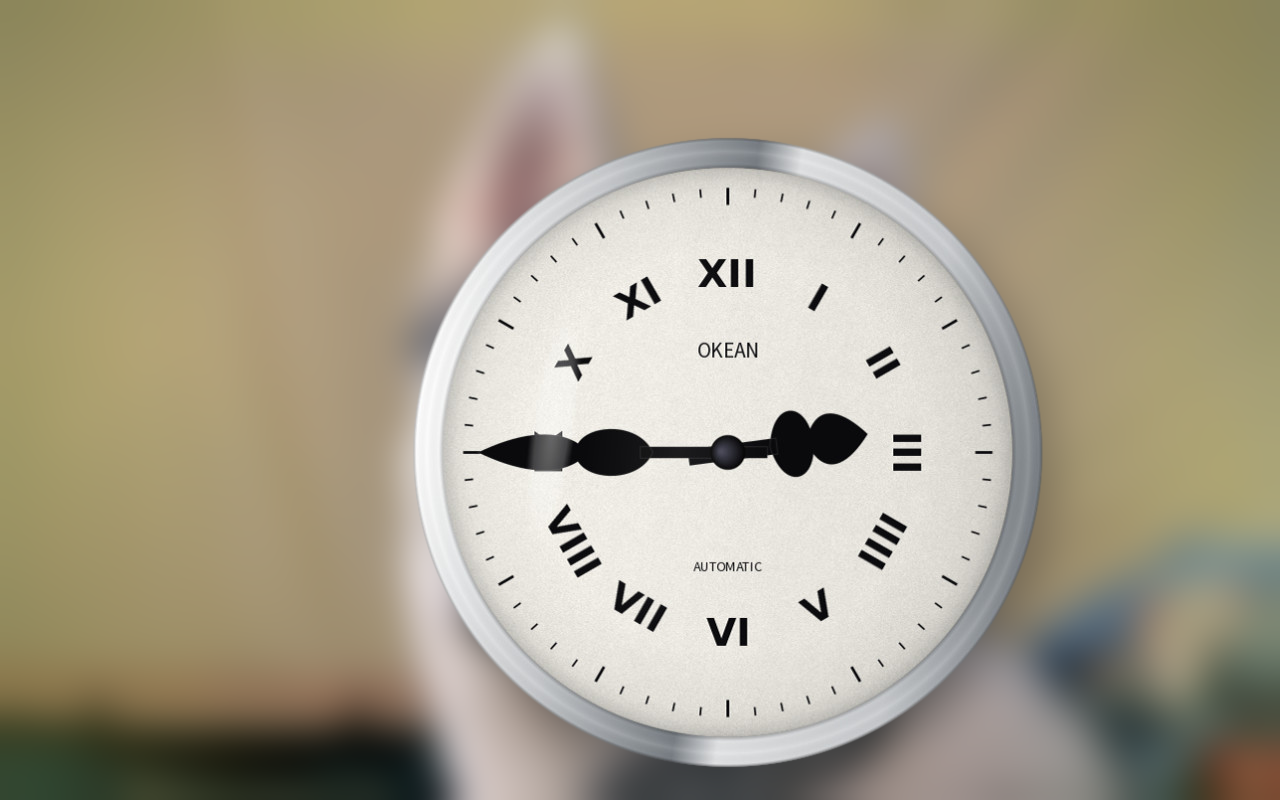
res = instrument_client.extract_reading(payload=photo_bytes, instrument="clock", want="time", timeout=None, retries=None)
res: 2:45
